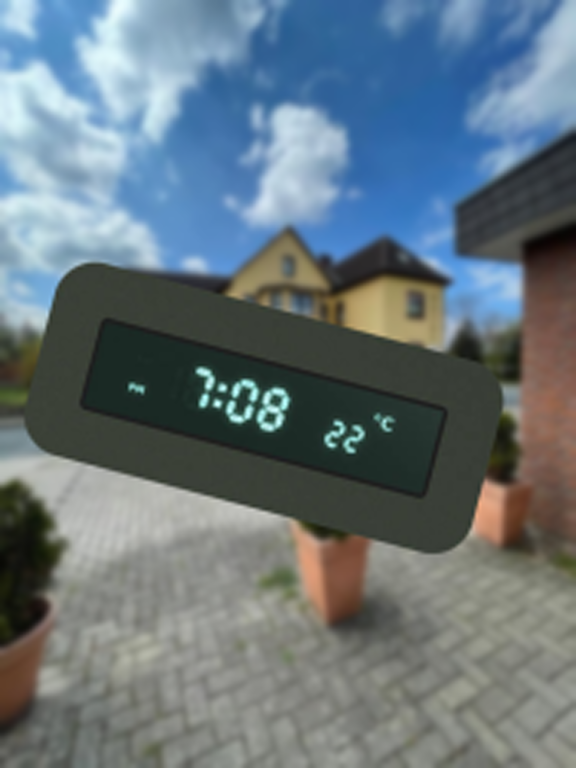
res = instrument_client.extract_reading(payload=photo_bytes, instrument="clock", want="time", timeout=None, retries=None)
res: 7:08
